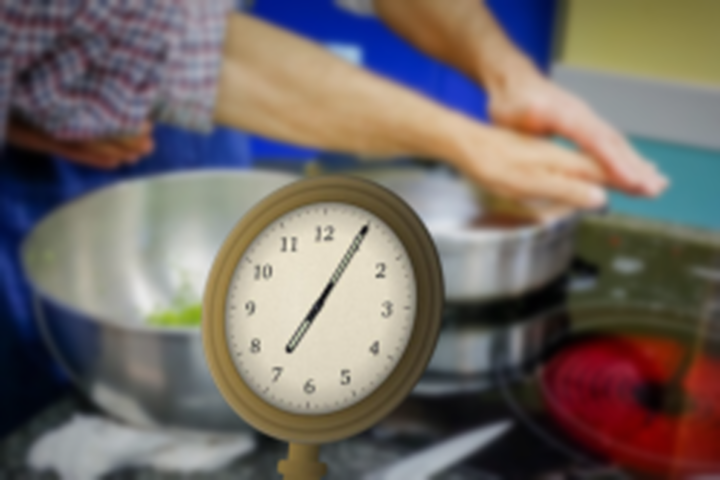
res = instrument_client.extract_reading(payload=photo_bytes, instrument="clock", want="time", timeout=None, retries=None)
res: 7:05
